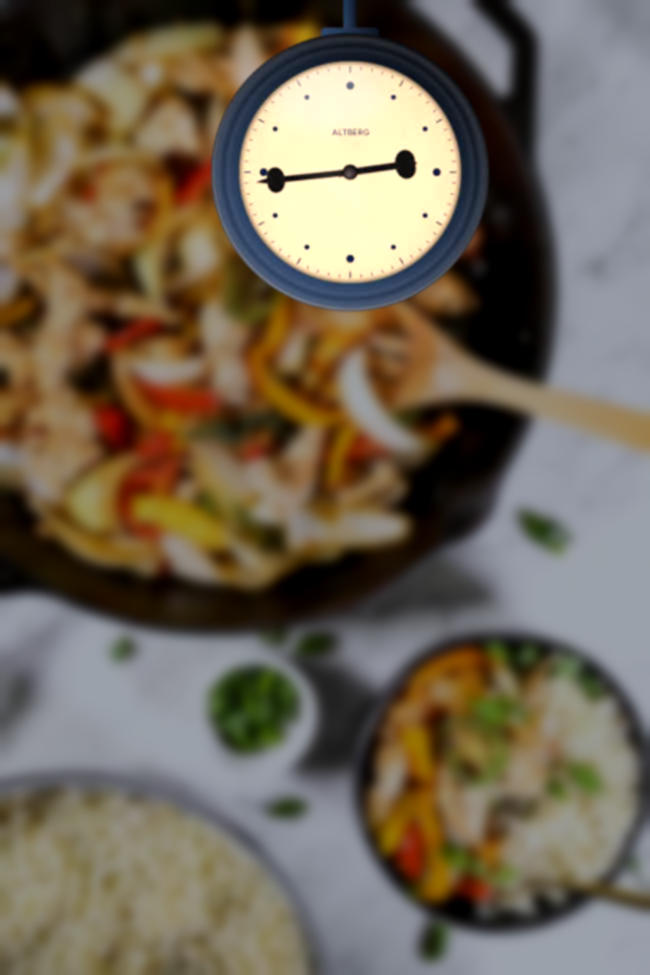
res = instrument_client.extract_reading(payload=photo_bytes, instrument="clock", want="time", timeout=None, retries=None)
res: 2:44
